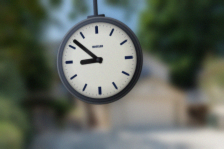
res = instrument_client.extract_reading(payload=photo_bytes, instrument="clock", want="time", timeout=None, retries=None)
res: 8:52
